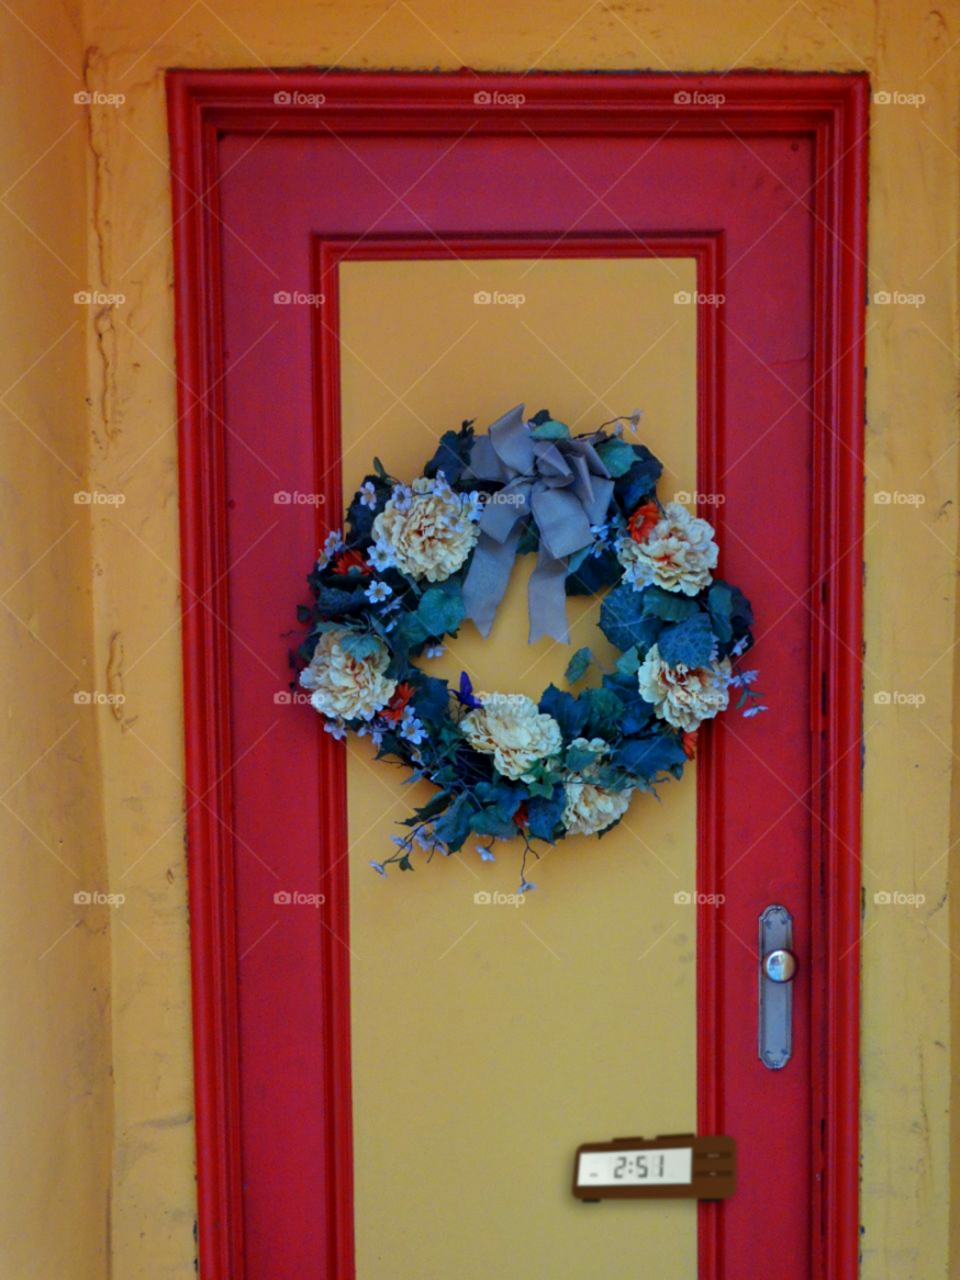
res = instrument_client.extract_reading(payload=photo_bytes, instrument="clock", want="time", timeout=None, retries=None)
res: 2:51
